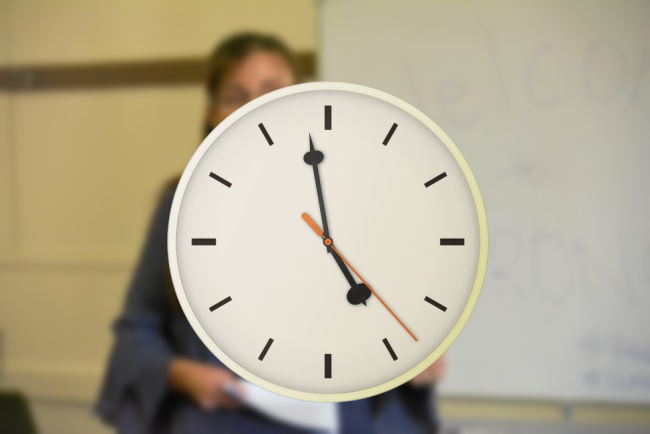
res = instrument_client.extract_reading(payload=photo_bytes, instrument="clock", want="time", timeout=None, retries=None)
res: 4:58:23
